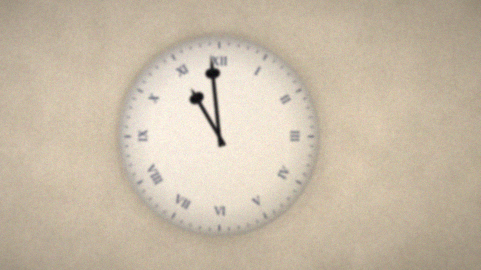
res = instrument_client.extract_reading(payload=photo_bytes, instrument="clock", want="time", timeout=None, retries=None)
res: 10:59
